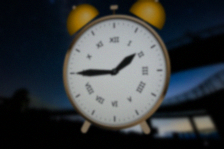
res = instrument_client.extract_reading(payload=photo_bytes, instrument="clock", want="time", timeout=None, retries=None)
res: 1:45
